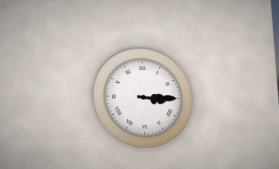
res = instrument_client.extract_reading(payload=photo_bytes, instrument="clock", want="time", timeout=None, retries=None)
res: 3:15
